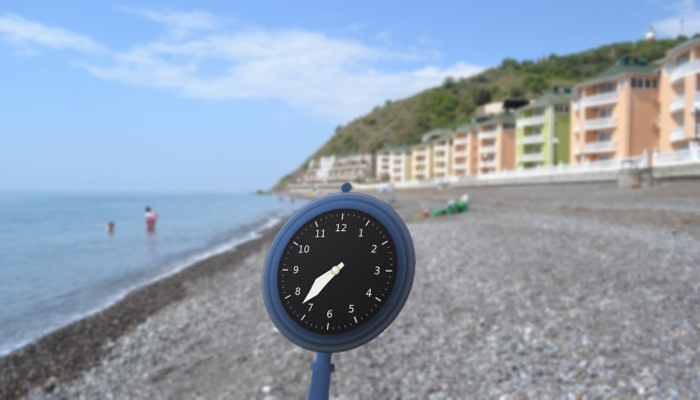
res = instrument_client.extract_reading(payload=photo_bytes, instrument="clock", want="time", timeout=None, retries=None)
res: 7:37
